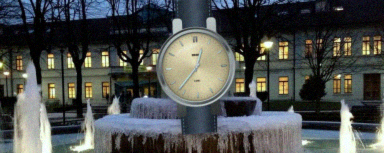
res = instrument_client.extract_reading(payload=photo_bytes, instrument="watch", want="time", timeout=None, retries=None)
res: 12:37
